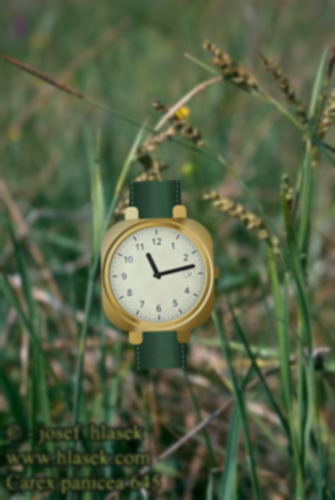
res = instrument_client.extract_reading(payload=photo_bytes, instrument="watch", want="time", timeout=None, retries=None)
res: 11:13
